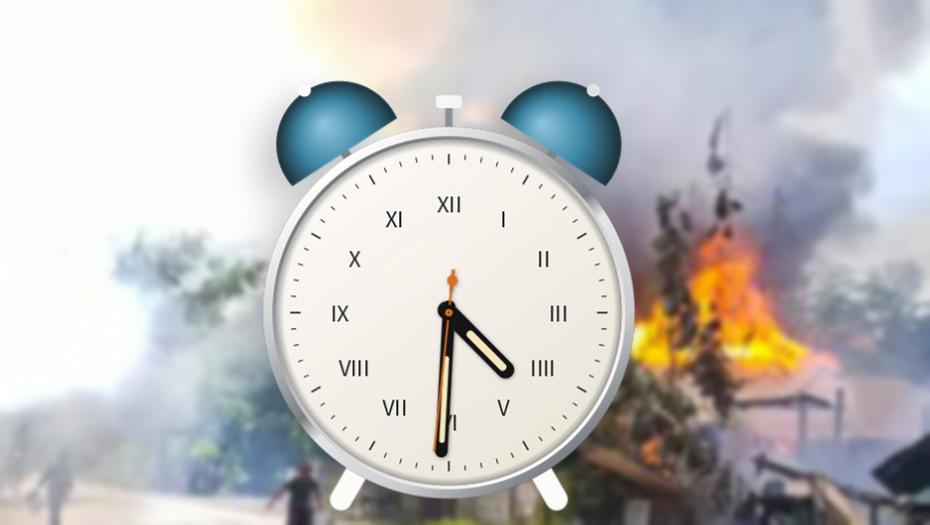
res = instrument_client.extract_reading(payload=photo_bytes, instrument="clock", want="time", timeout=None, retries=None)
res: 4:30:31
